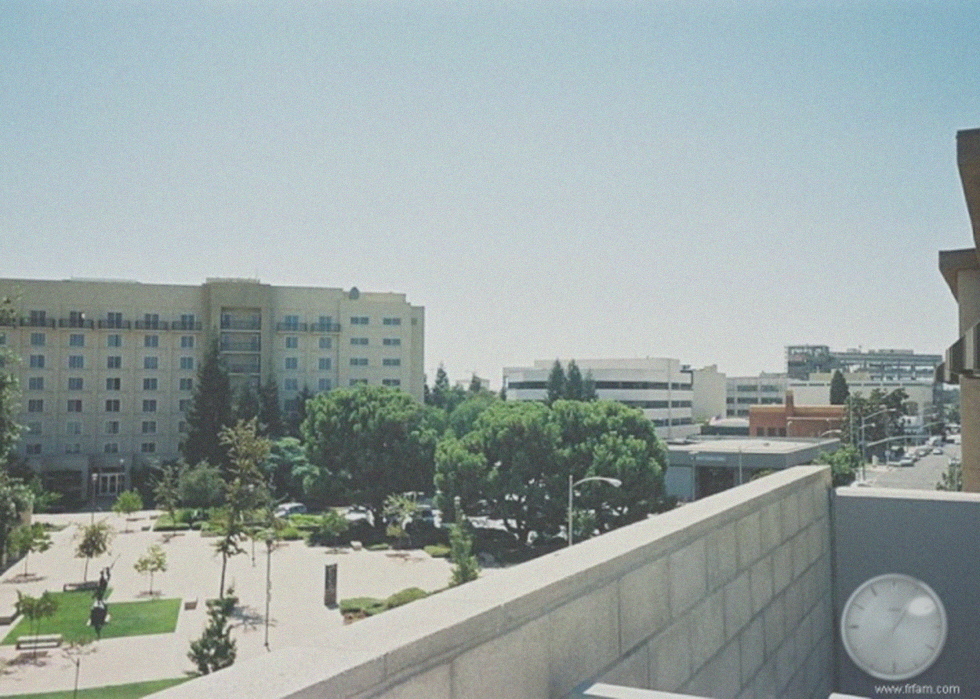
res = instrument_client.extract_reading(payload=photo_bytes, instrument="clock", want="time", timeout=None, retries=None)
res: 1:05
